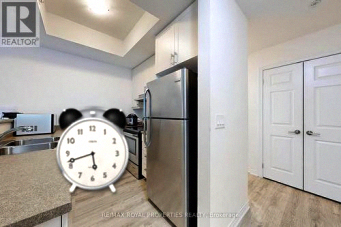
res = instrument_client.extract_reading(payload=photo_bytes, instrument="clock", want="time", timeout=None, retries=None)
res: 5:42
